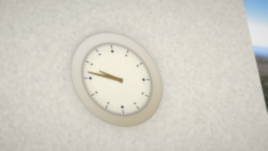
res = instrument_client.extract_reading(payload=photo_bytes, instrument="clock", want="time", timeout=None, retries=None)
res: 9:47
